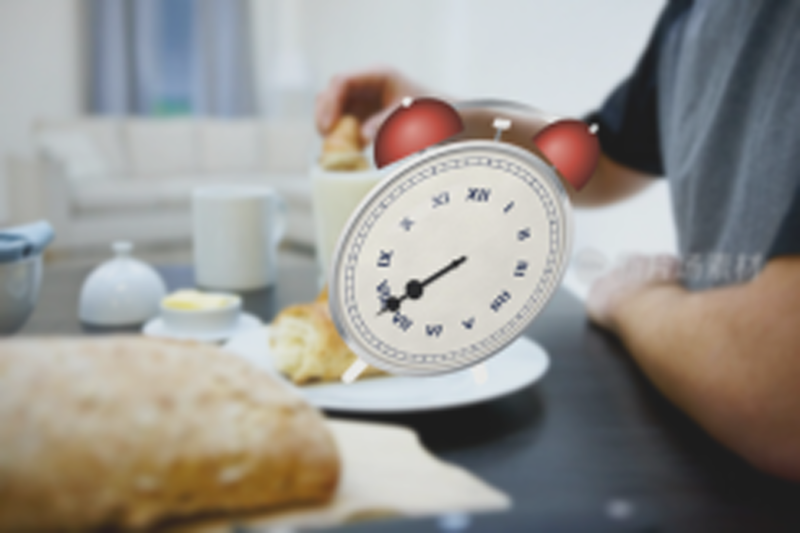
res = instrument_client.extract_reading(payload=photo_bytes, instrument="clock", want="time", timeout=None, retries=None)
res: 7:38
